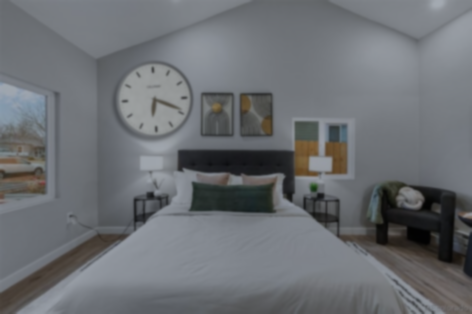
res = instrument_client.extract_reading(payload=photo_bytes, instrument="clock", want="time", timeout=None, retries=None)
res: 6:19
